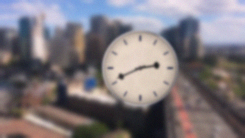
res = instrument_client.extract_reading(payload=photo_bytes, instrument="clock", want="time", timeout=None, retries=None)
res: 2:41
